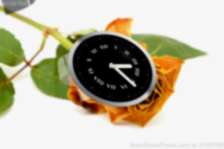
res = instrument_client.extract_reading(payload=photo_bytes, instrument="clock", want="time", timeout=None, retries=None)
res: 3:26
